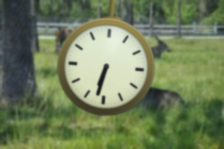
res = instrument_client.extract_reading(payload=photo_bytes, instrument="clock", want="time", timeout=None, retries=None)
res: 6:32
